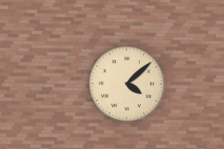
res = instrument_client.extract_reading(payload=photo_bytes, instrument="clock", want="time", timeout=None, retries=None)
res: 4:08
